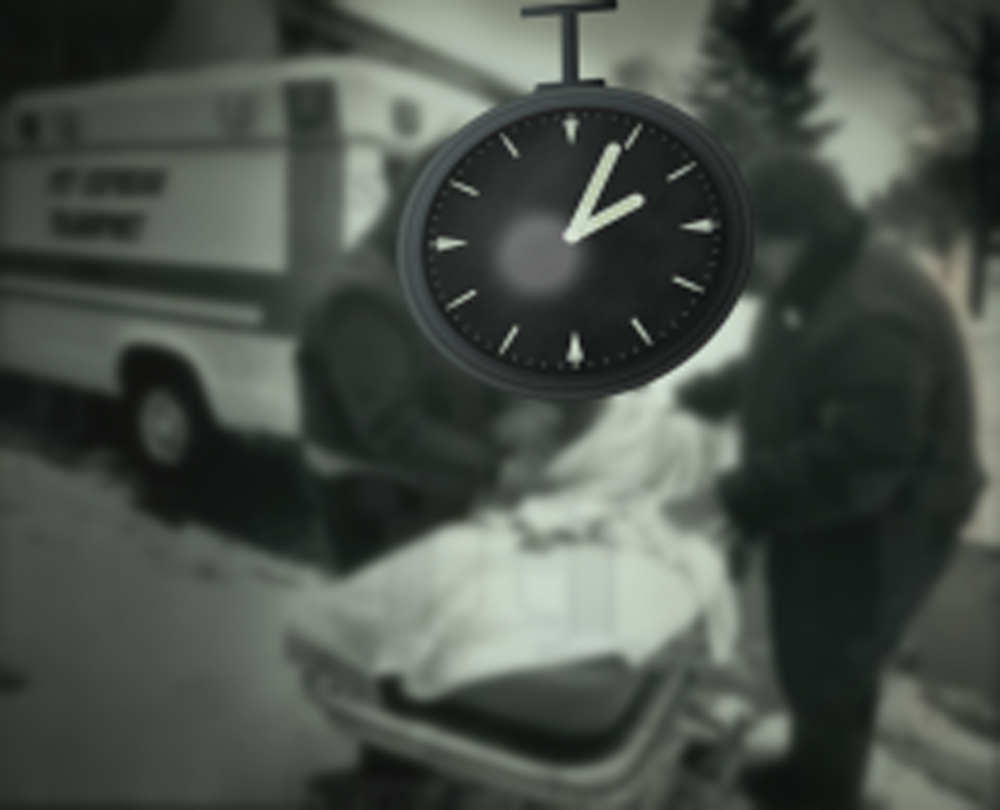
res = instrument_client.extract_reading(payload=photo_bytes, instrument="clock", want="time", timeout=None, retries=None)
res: 2:04
